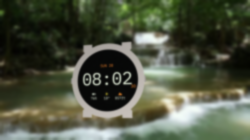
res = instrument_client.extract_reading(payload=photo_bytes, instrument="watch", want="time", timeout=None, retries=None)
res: 8:02
